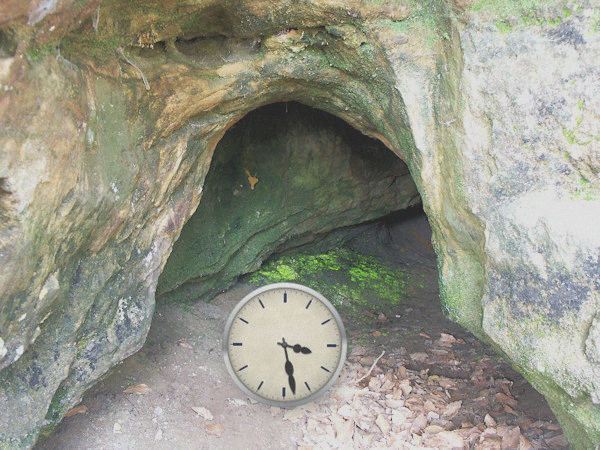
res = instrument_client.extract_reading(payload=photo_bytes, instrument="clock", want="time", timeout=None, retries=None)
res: 3:28
